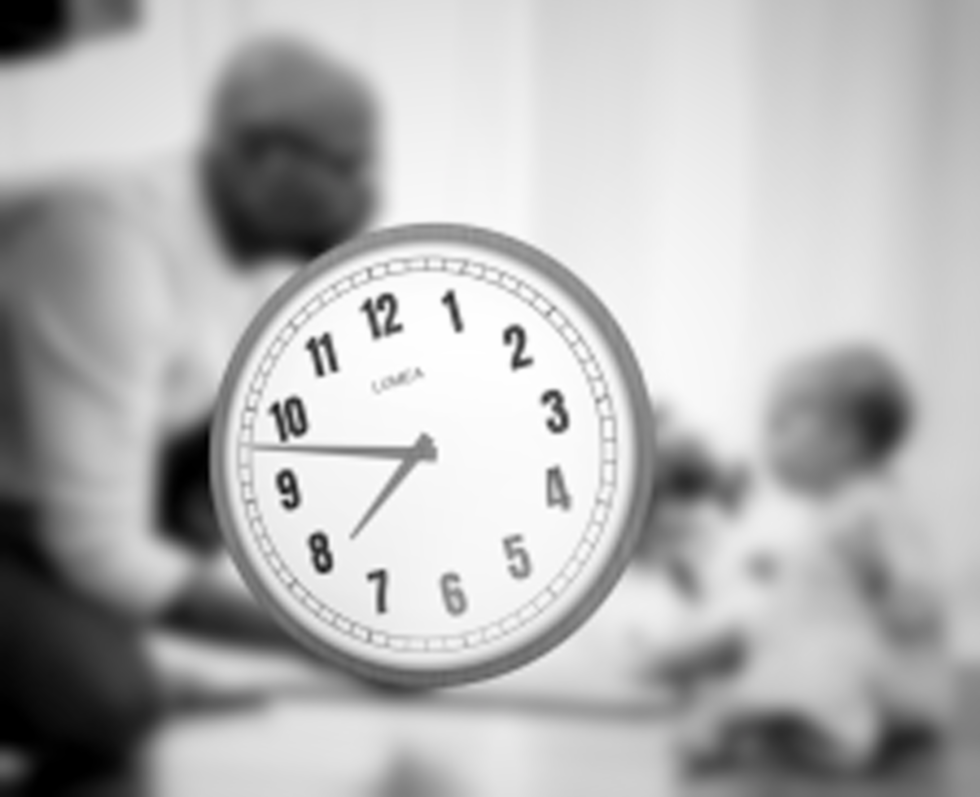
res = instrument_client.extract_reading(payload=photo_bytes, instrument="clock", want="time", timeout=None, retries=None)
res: 7:48
